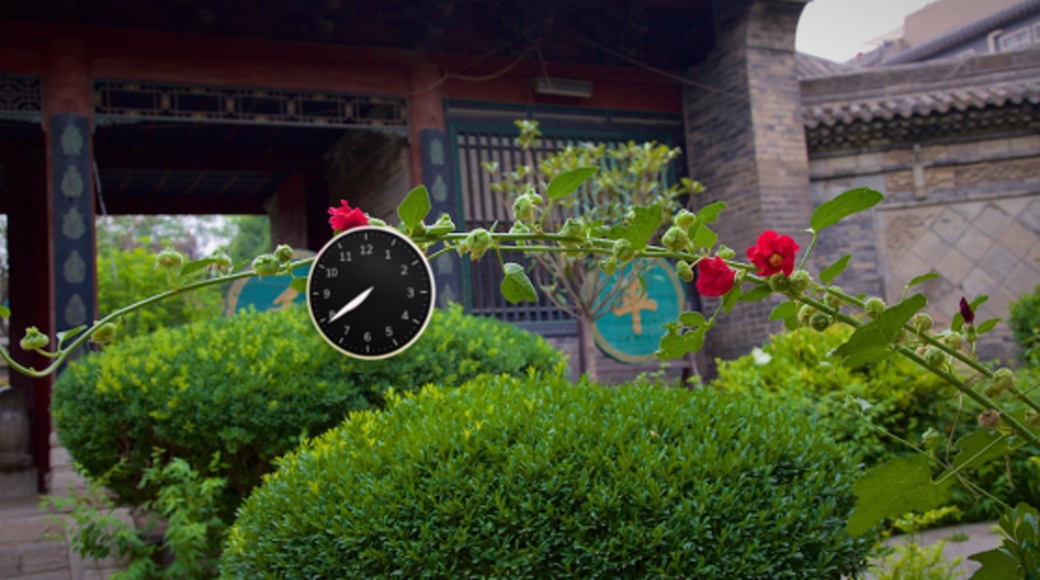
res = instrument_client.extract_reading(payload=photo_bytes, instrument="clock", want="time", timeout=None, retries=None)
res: 7:39
